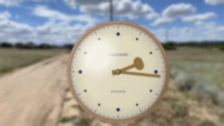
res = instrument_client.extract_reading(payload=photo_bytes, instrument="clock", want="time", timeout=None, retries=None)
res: 2:16
